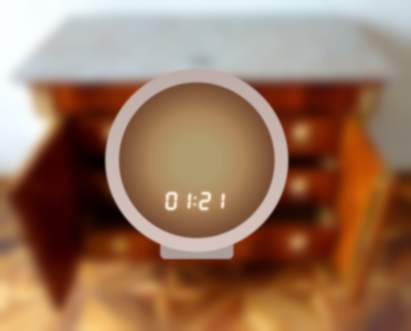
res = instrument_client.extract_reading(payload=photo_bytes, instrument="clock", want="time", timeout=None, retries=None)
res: 1:21
